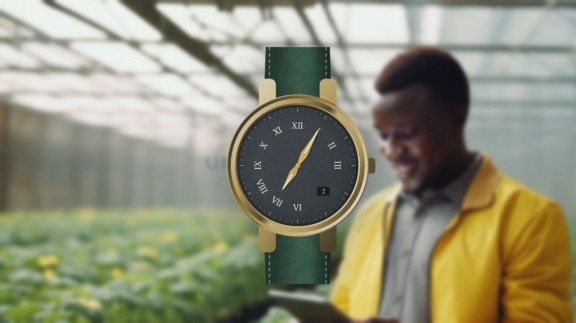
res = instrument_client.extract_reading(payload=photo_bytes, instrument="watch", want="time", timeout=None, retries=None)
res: 7:05
